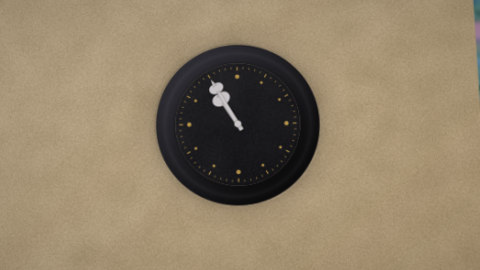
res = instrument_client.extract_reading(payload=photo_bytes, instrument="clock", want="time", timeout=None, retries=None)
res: 10:55
